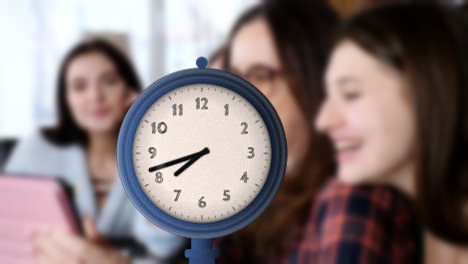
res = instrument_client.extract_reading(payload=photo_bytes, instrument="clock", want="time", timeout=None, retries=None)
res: 7:42
